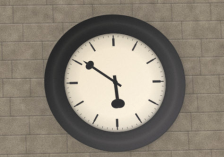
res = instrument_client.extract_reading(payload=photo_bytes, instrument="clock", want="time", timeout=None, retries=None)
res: 5:51
